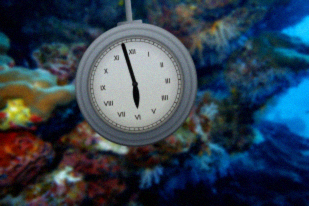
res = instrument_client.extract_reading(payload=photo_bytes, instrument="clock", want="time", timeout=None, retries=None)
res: 5:58
